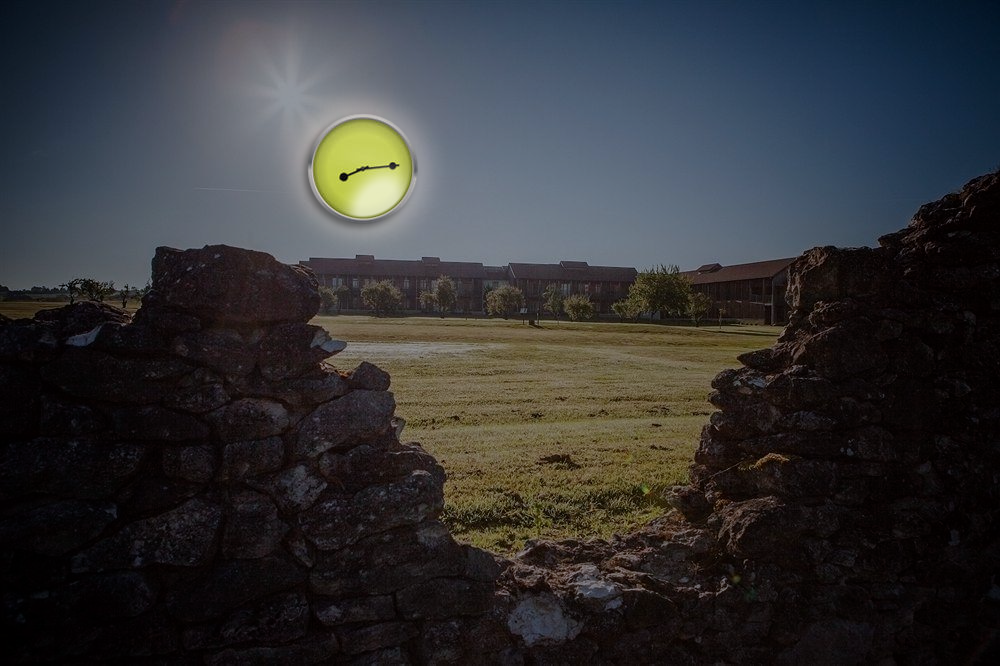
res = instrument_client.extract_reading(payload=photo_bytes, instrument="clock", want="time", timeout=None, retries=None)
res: 8:14
